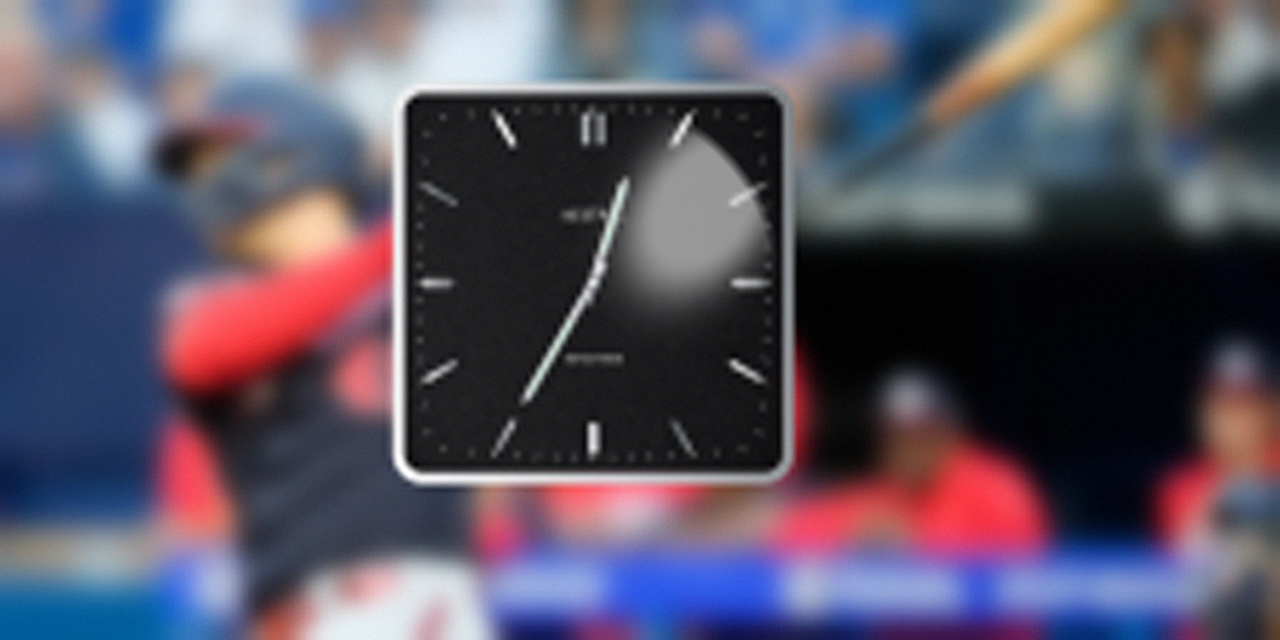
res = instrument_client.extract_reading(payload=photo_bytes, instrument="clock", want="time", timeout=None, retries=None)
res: 12:35
